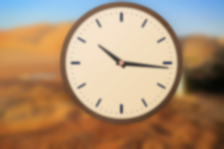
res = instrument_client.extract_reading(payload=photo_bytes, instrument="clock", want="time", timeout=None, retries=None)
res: 10:16
